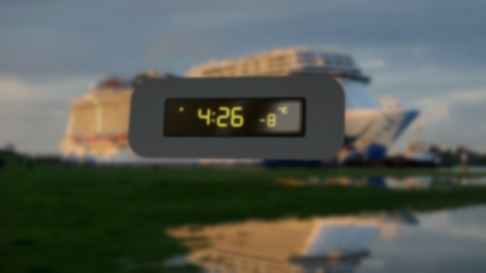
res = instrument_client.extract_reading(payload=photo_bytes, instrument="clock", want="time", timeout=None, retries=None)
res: 4:26
